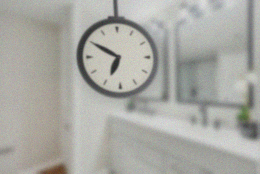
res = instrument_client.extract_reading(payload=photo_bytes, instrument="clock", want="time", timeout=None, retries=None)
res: 6:50
